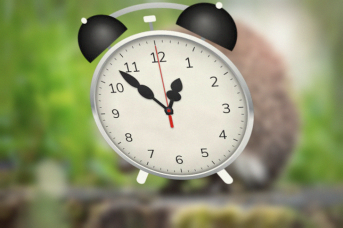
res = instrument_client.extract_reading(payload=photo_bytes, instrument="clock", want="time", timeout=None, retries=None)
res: 12:53:00
